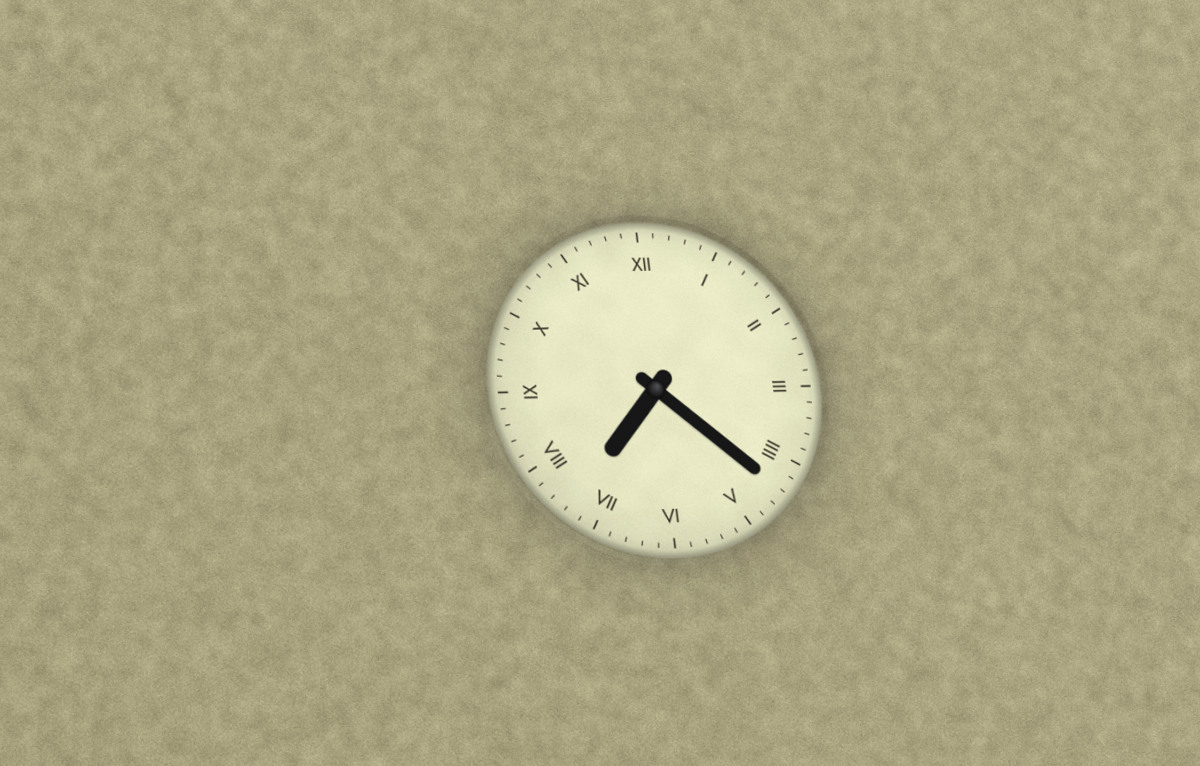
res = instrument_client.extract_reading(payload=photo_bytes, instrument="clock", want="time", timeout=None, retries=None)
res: 7:22
